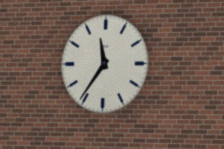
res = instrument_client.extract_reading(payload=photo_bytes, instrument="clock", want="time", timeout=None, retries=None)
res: 11:36
